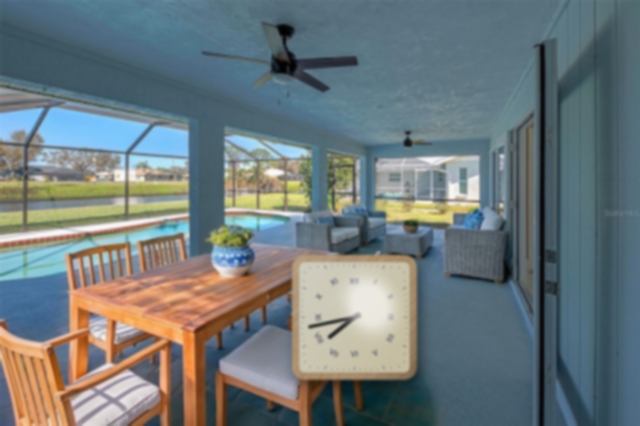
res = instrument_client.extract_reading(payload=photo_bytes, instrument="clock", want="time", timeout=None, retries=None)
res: 7:43
